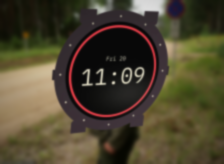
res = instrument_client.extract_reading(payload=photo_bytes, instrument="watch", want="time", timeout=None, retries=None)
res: 11:09
